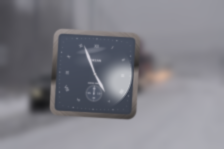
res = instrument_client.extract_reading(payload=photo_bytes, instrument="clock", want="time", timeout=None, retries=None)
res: 4:56
